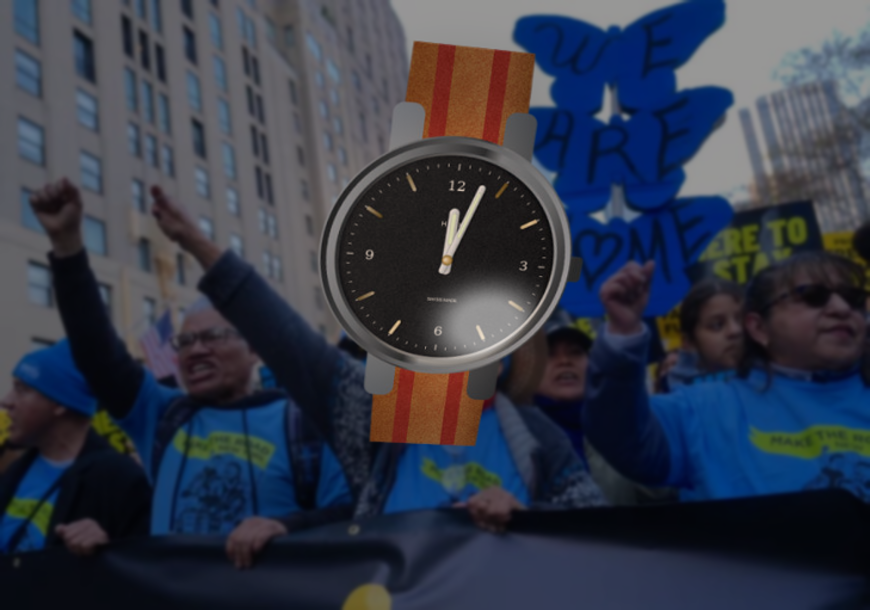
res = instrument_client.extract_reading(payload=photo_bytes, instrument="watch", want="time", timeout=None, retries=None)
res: 12:03
